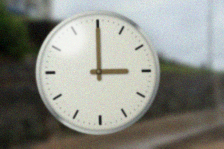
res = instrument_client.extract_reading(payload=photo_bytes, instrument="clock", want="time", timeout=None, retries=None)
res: 3:00
